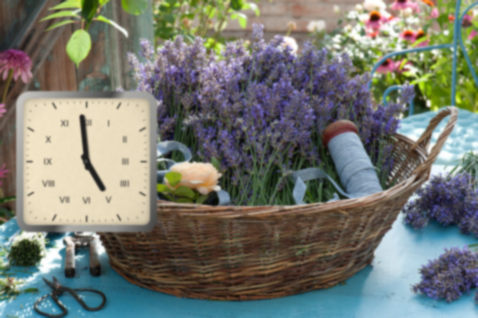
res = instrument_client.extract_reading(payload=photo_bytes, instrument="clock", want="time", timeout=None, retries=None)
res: 4:59
